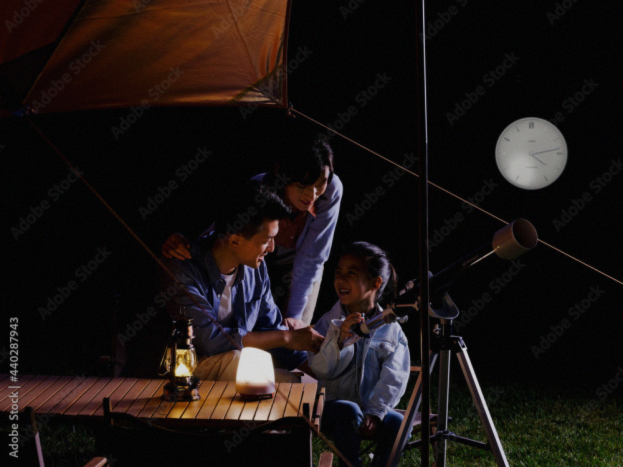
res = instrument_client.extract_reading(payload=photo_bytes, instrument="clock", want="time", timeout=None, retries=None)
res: 4:13
